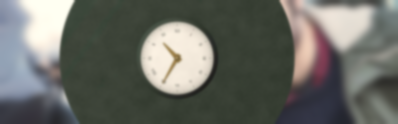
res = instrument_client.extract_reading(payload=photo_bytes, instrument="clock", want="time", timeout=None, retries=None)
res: 10:35
